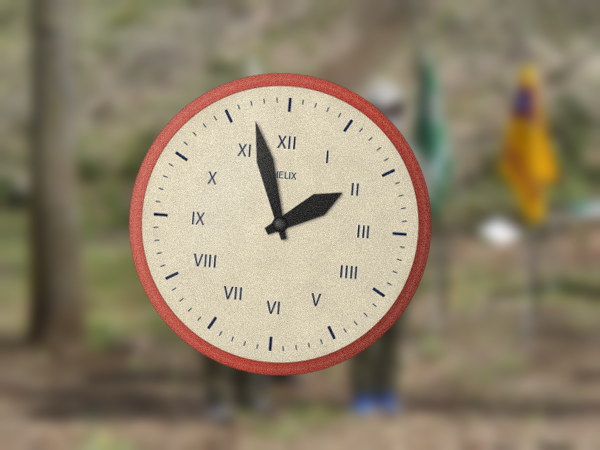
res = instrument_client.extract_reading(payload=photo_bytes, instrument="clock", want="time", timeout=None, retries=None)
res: 1:57
